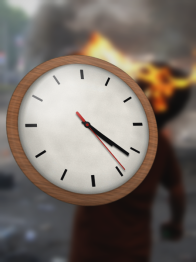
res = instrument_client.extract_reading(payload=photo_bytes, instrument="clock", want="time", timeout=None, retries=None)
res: 4:21:24
